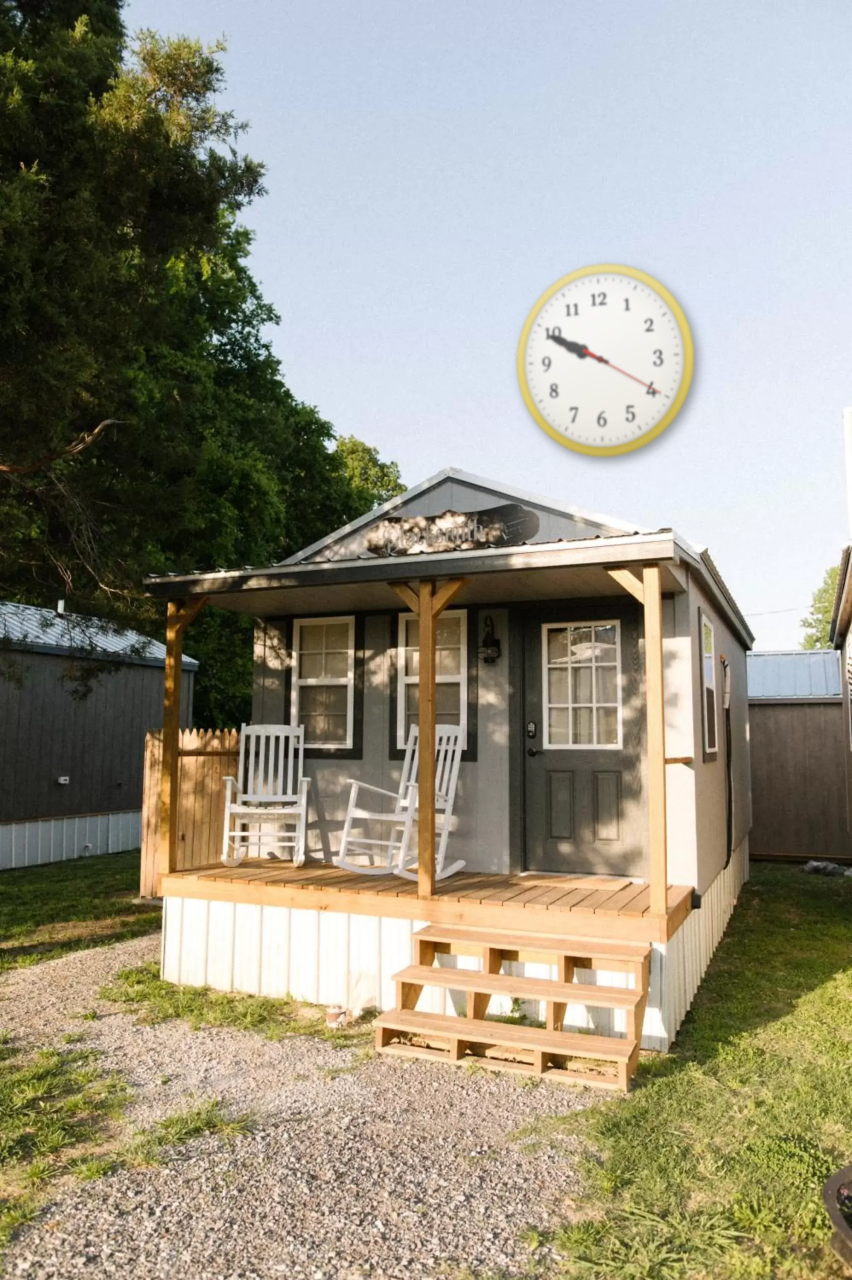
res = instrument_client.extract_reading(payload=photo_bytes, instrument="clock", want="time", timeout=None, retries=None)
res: 9:49:20
